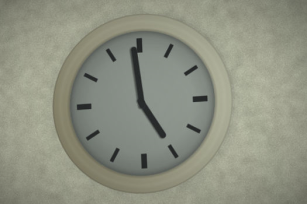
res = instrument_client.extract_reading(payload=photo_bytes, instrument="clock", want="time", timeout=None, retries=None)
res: 4:59
